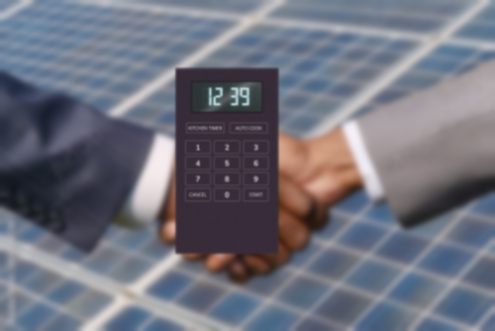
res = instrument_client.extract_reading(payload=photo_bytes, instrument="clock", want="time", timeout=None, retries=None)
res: 12:39
